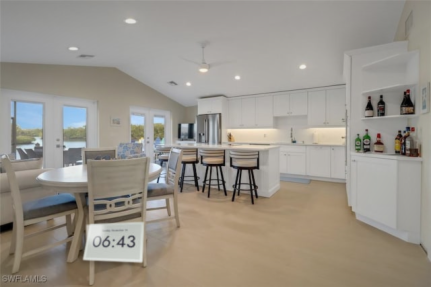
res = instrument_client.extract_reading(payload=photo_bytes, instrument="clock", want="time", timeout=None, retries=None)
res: 6:43
